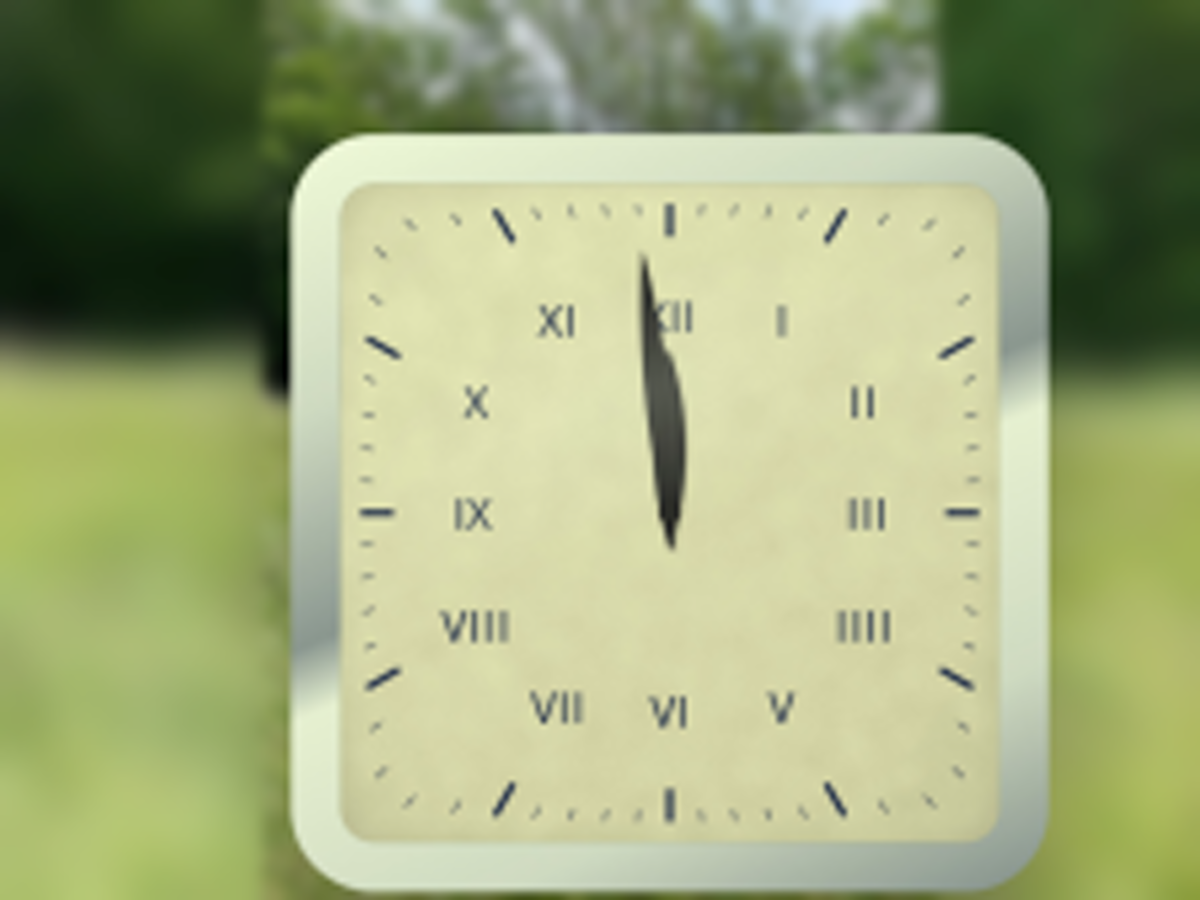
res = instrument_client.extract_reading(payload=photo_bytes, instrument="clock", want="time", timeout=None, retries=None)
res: 11:59
